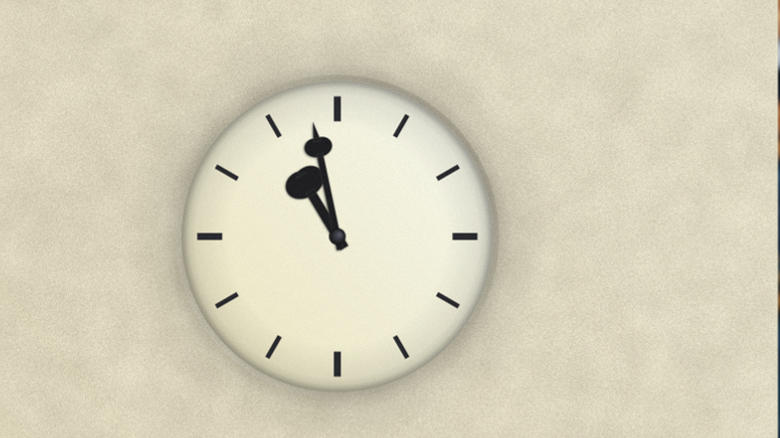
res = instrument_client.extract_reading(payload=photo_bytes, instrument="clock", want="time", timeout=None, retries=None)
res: 10:58
